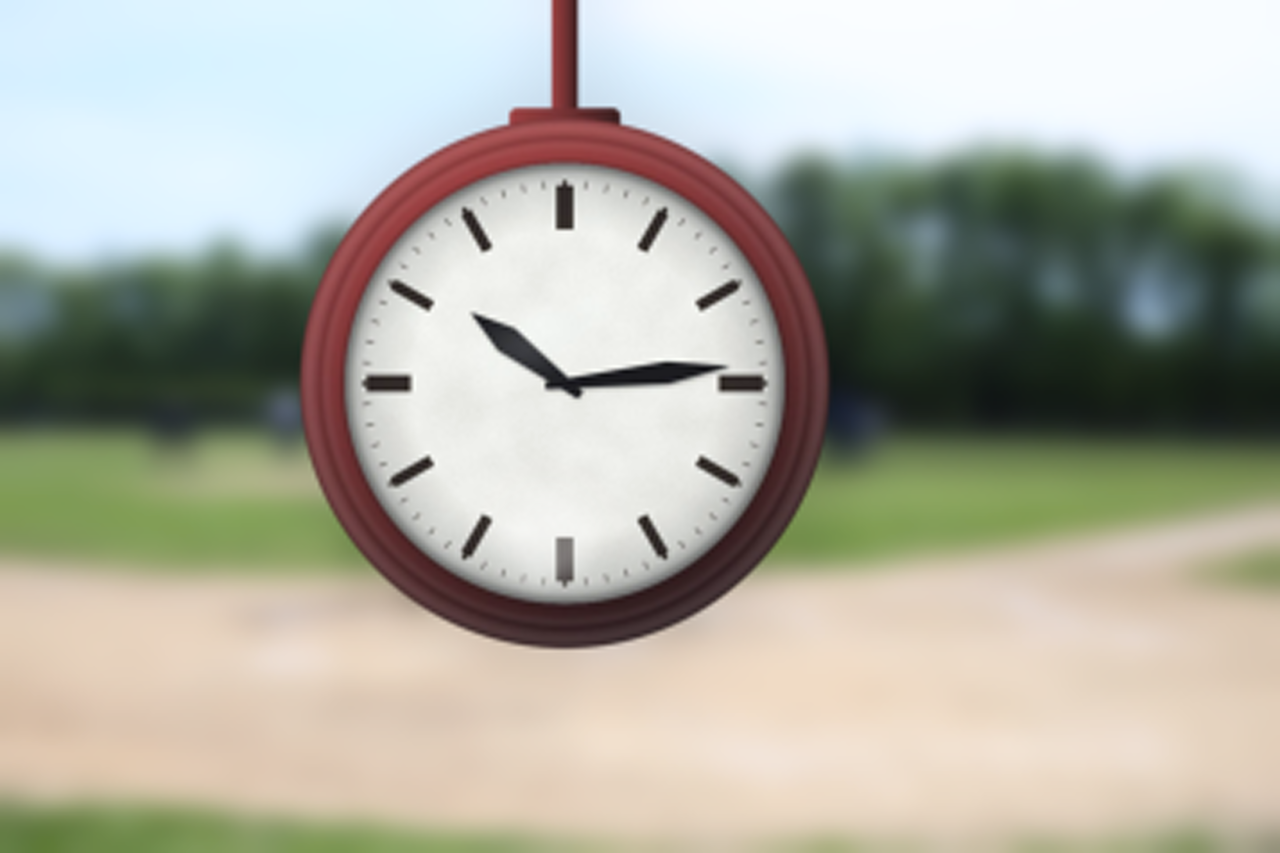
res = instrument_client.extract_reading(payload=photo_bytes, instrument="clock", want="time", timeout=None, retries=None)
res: 10:14
